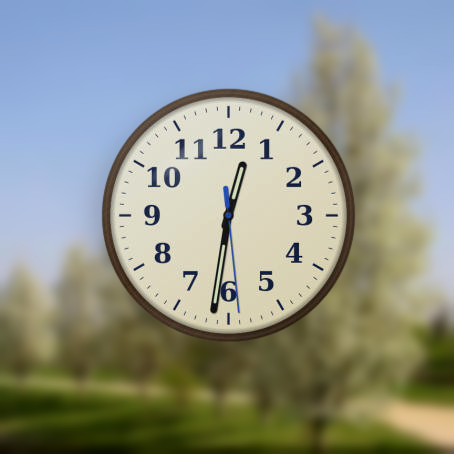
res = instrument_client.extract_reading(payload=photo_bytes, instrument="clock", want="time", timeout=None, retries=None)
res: 12:31:29
